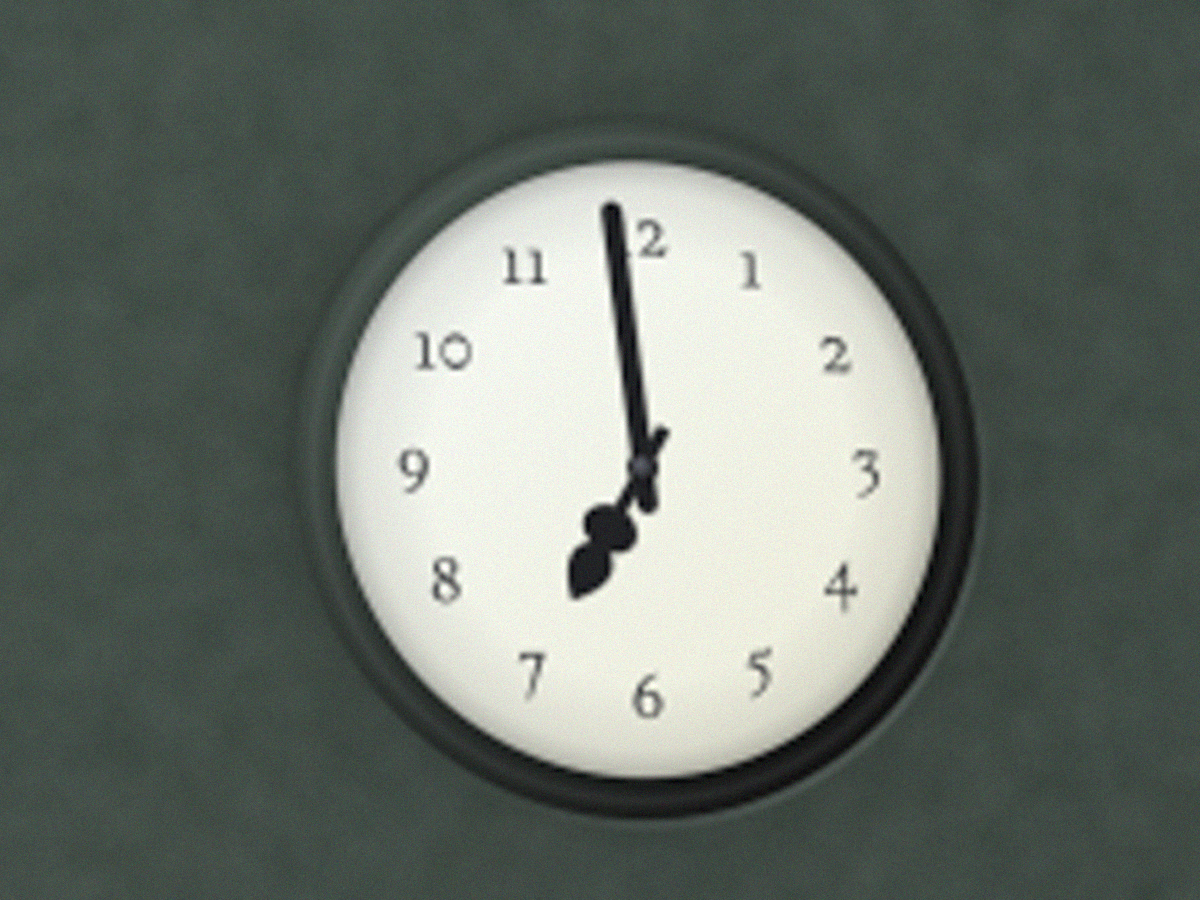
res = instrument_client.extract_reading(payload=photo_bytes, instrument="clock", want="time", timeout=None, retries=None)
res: 6:59
